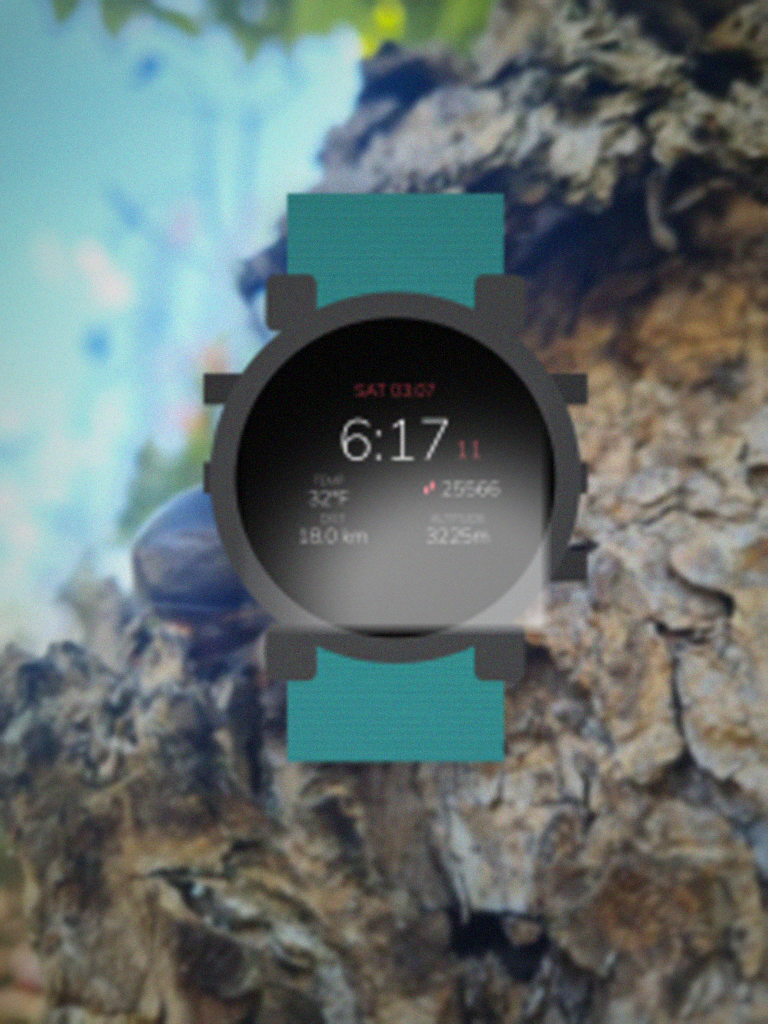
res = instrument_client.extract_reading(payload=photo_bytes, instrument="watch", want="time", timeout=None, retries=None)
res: 6:17
